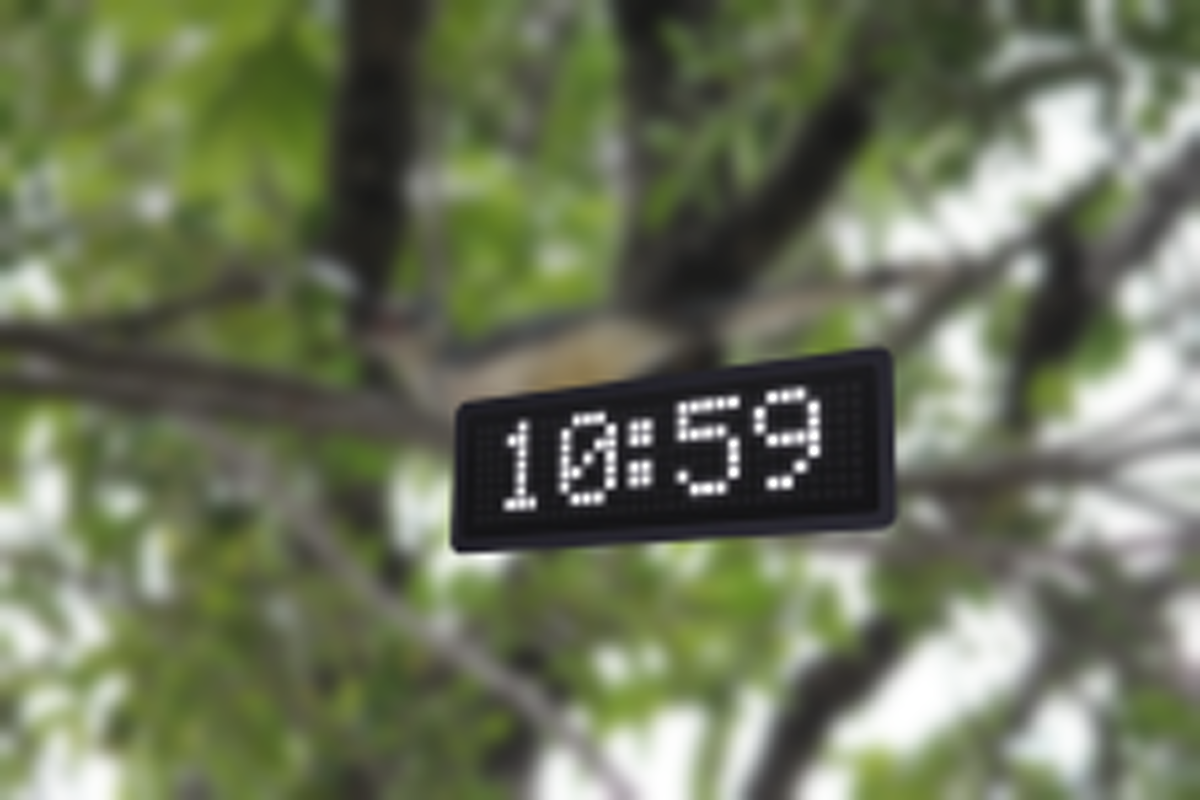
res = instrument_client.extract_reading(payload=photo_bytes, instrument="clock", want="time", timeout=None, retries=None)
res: 10:59
